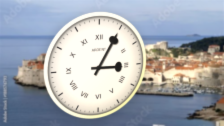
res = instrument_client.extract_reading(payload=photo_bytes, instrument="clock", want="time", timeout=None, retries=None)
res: 3:05
